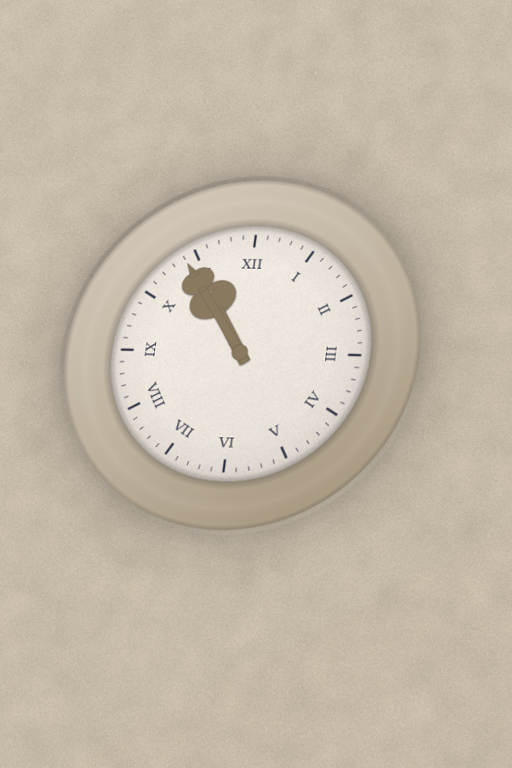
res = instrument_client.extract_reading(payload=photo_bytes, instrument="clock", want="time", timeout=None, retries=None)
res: 10:54
